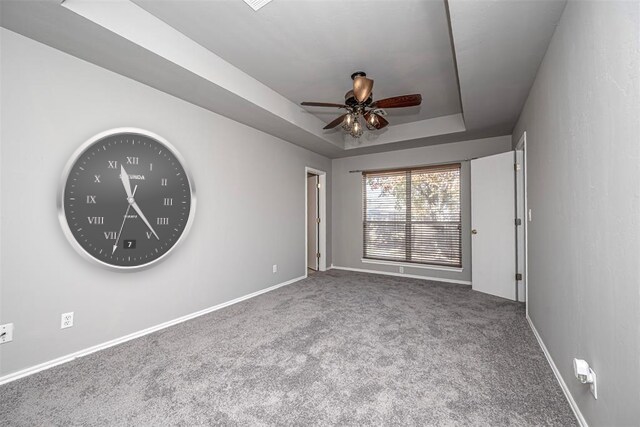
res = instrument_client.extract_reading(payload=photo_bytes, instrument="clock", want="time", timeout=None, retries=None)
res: 11:23:33
